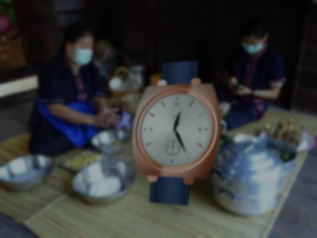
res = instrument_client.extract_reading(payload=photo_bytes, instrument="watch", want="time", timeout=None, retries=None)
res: 12:25
